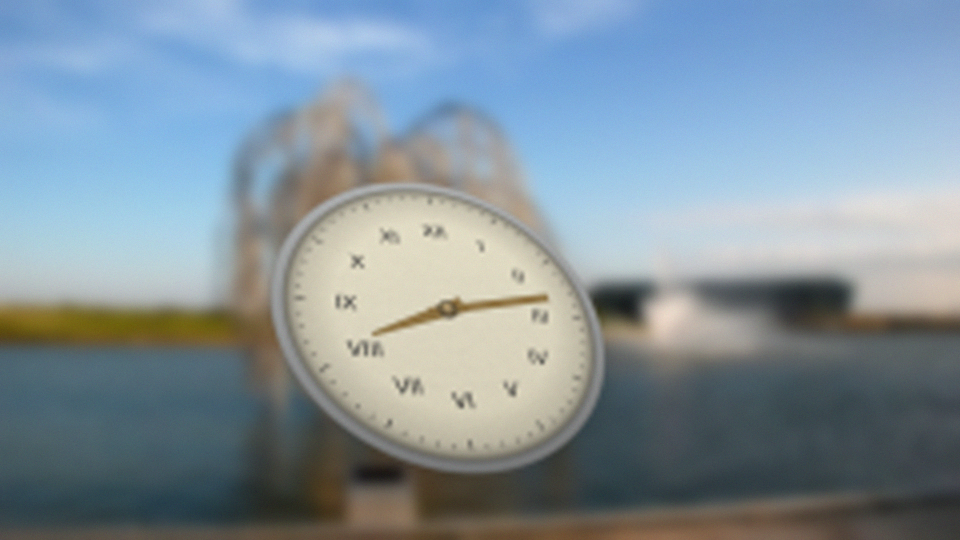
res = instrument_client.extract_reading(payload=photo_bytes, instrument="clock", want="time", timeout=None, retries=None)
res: 8:13
